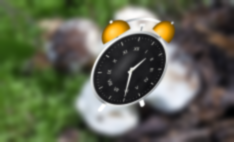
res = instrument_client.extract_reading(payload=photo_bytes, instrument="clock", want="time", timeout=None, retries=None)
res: 1:30
